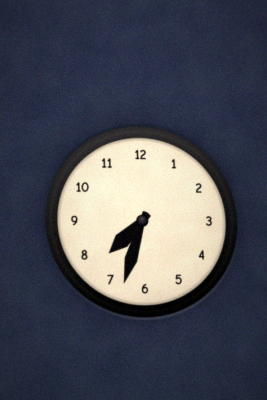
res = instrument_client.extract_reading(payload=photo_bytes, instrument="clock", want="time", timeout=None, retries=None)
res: 7:33
